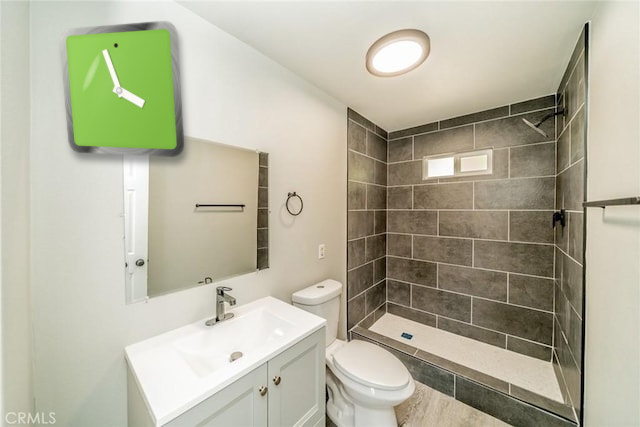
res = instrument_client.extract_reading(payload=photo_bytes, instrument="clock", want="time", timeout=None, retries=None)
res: 3:57
